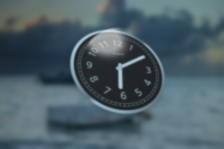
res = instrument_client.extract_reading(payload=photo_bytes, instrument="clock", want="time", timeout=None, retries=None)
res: 6:10
